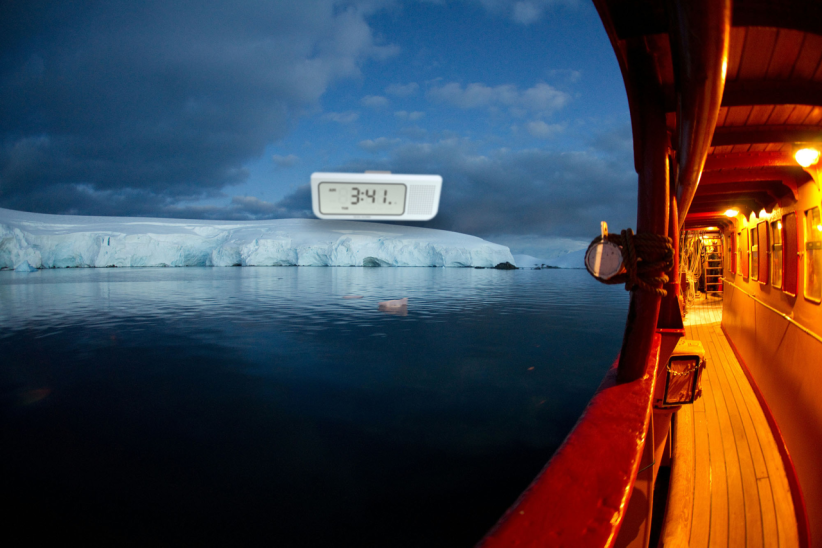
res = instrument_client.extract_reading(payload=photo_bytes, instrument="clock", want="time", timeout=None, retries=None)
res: 3:41
